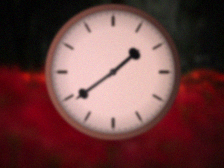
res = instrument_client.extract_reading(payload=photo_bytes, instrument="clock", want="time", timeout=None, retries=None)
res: 1:39
